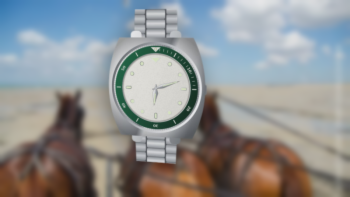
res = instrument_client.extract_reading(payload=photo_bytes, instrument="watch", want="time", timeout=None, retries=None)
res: 6:12
